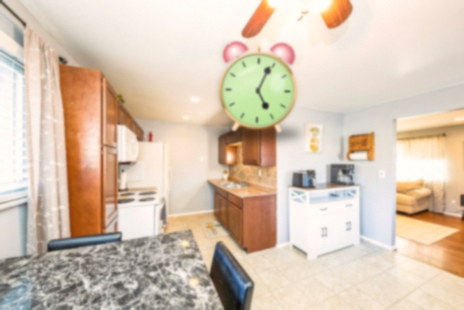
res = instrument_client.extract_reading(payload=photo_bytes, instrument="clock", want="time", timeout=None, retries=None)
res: 5:04
